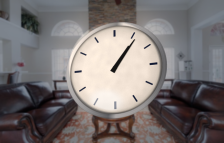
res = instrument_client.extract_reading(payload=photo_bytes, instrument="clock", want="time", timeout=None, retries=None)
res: 1:06
